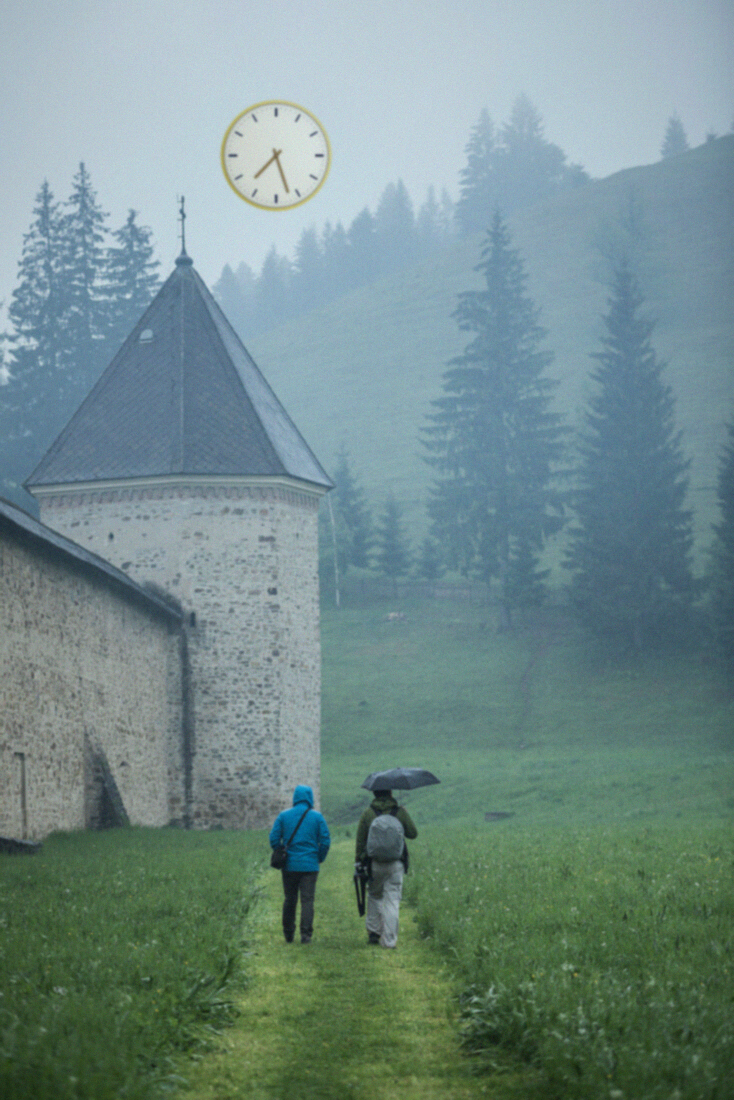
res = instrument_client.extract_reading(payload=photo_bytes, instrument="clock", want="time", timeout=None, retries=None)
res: 7:27
